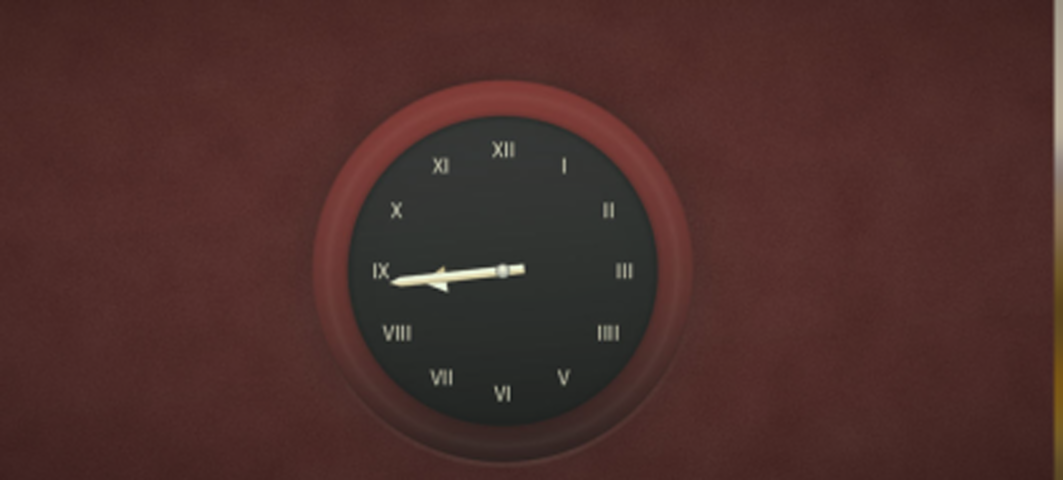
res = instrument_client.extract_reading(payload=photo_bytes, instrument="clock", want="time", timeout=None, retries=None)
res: 8:44
